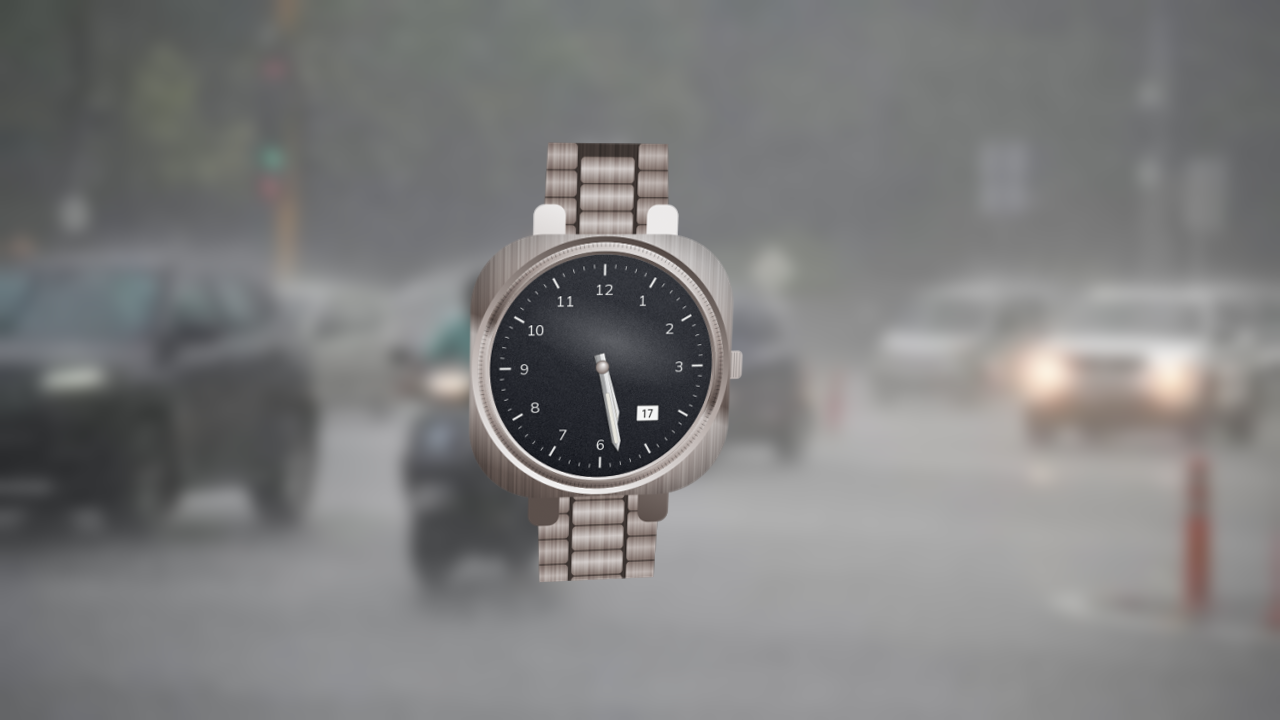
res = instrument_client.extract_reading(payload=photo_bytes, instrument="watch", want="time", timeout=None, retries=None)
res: 5:28
